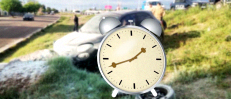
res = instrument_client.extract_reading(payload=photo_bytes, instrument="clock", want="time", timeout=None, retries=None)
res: 1:42
